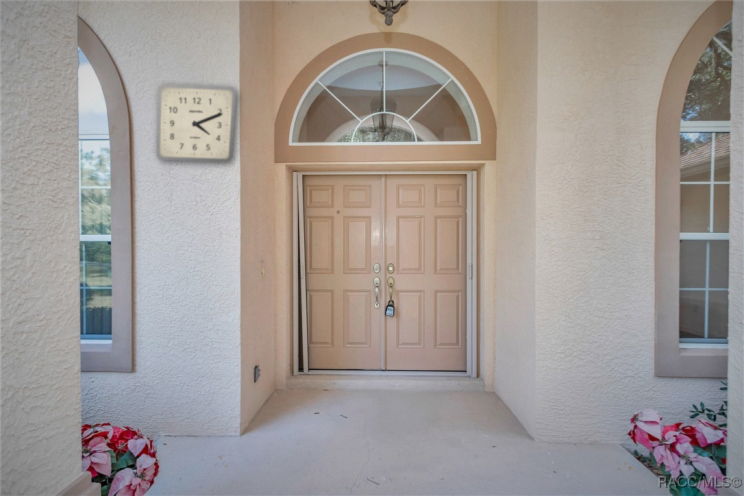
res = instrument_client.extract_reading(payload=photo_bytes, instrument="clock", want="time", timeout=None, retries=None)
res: 4:11
